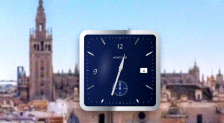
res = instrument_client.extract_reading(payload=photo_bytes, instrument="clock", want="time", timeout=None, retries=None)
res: 12:33
